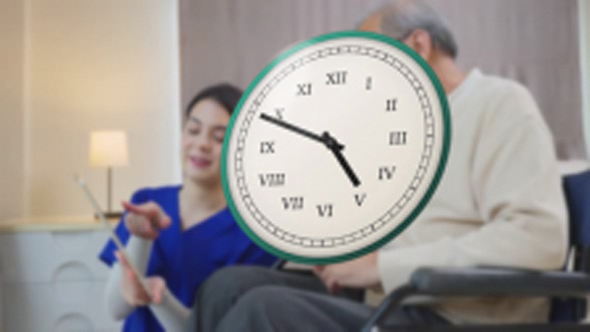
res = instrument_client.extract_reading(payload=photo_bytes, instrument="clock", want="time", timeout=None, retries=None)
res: 4:49
